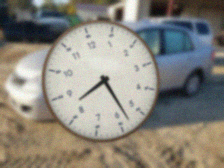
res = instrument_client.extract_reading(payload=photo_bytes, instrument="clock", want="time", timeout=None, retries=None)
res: 8:28
